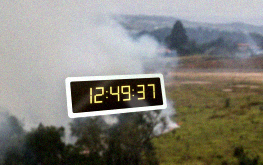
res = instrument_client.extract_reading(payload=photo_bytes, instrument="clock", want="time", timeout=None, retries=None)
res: 12:49:37
